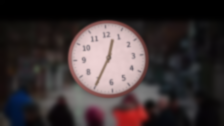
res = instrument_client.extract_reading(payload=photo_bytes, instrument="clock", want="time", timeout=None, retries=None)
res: 12:35
